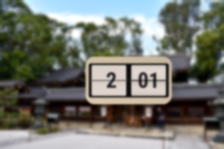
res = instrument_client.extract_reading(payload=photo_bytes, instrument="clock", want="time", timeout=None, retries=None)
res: 2:01
